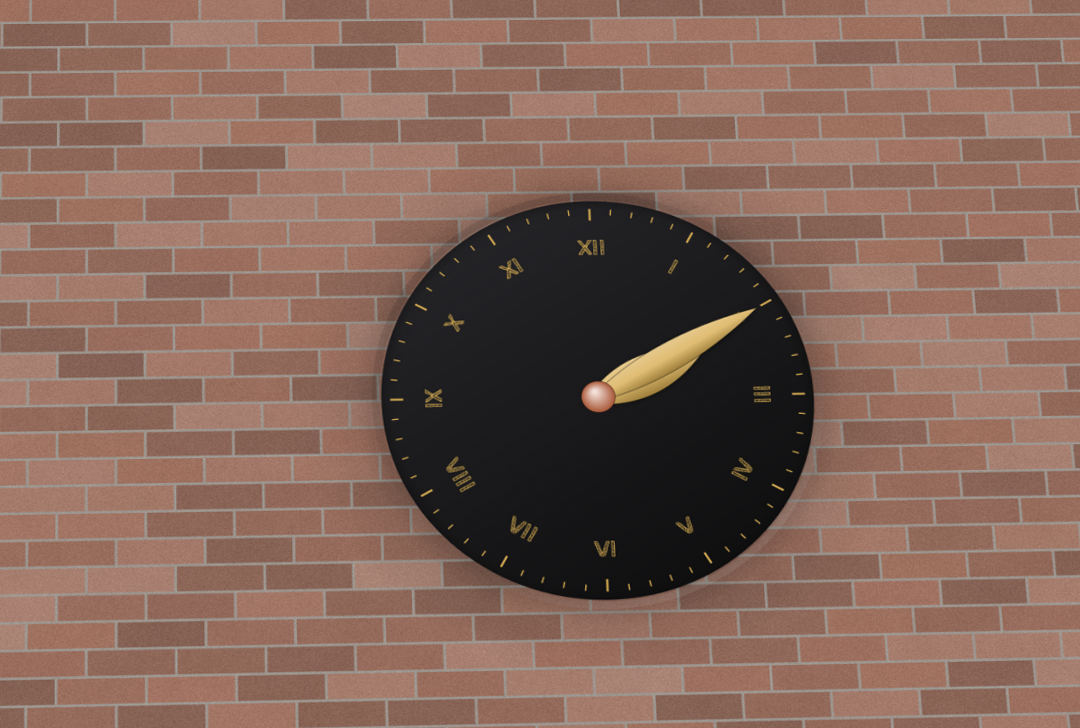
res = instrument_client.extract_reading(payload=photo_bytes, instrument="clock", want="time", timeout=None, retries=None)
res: 2:10
